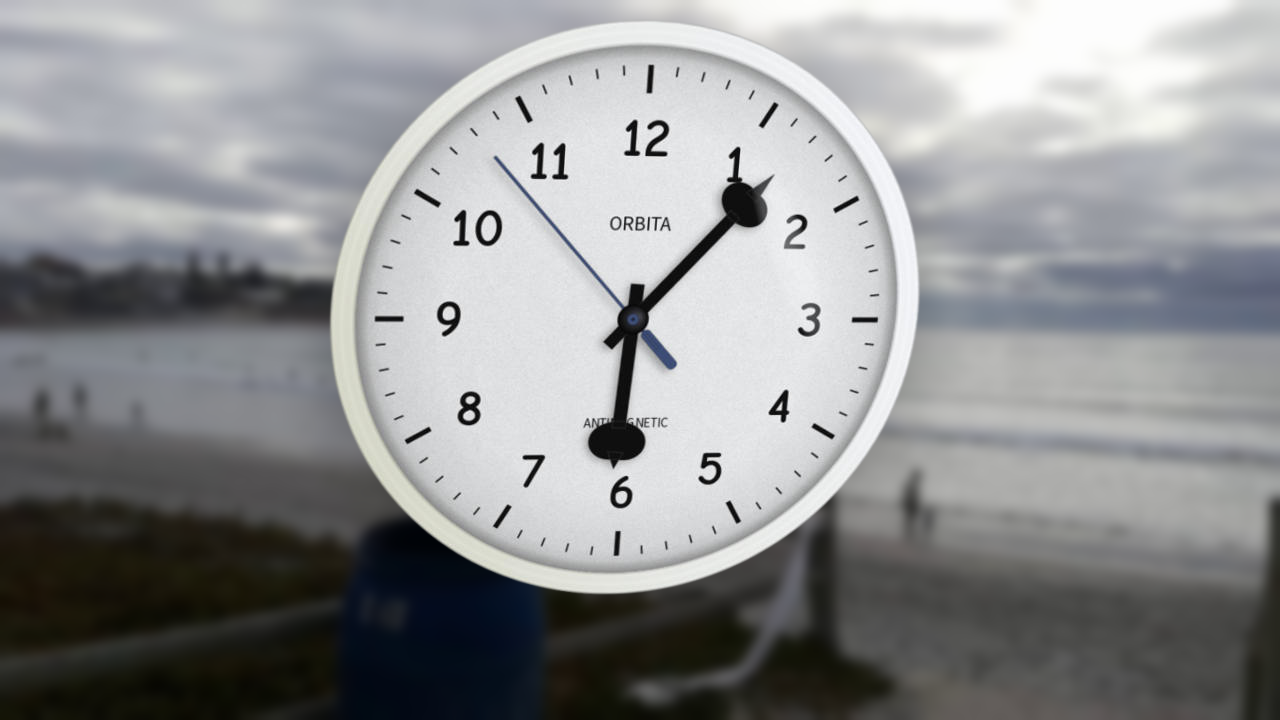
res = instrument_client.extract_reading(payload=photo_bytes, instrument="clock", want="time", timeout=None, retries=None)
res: 6:06:53
